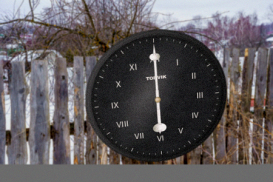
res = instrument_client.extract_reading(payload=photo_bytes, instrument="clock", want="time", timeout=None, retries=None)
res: 6:00
